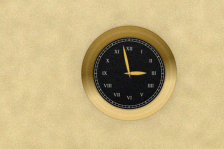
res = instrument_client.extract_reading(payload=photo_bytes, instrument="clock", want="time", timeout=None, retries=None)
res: 2:58
